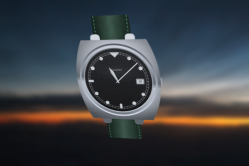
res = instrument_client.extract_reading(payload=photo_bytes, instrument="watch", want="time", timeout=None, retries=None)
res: 11:08
